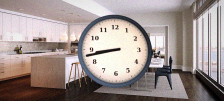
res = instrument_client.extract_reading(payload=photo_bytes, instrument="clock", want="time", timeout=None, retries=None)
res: 8:43
